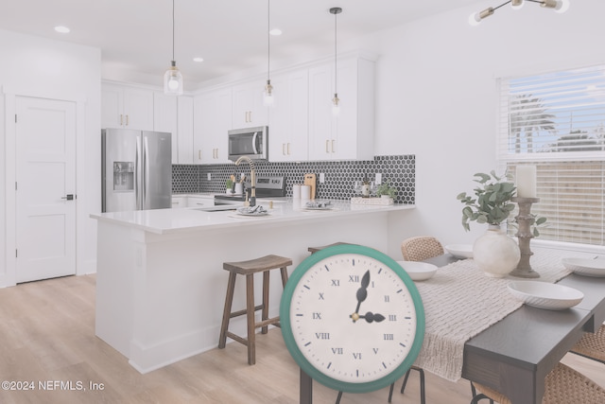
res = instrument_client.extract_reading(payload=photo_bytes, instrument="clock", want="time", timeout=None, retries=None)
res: 3:03
